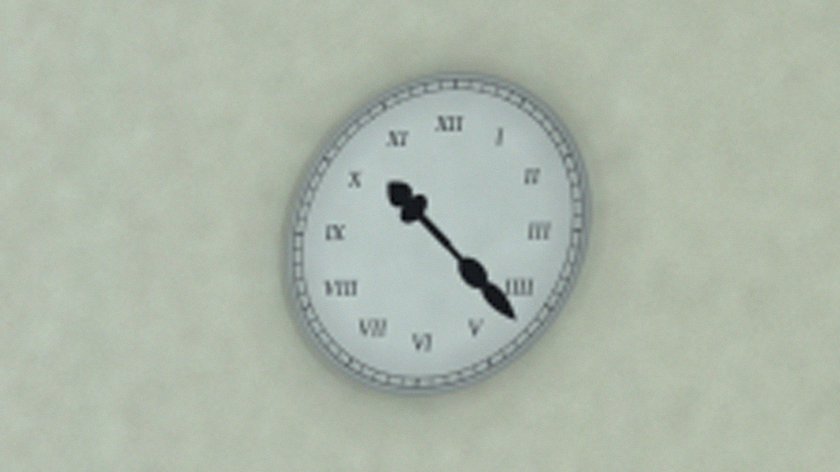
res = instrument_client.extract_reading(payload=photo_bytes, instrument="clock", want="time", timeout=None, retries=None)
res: 10:22
